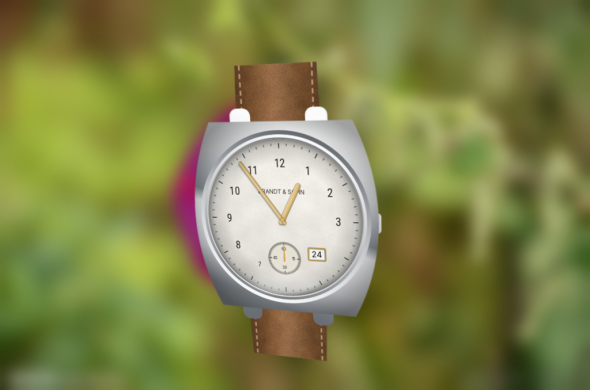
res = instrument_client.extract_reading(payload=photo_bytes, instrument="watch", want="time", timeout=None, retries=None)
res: 12:54
